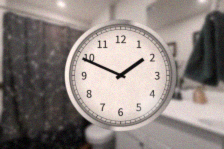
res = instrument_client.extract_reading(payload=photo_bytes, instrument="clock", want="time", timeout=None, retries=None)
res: 1:49
